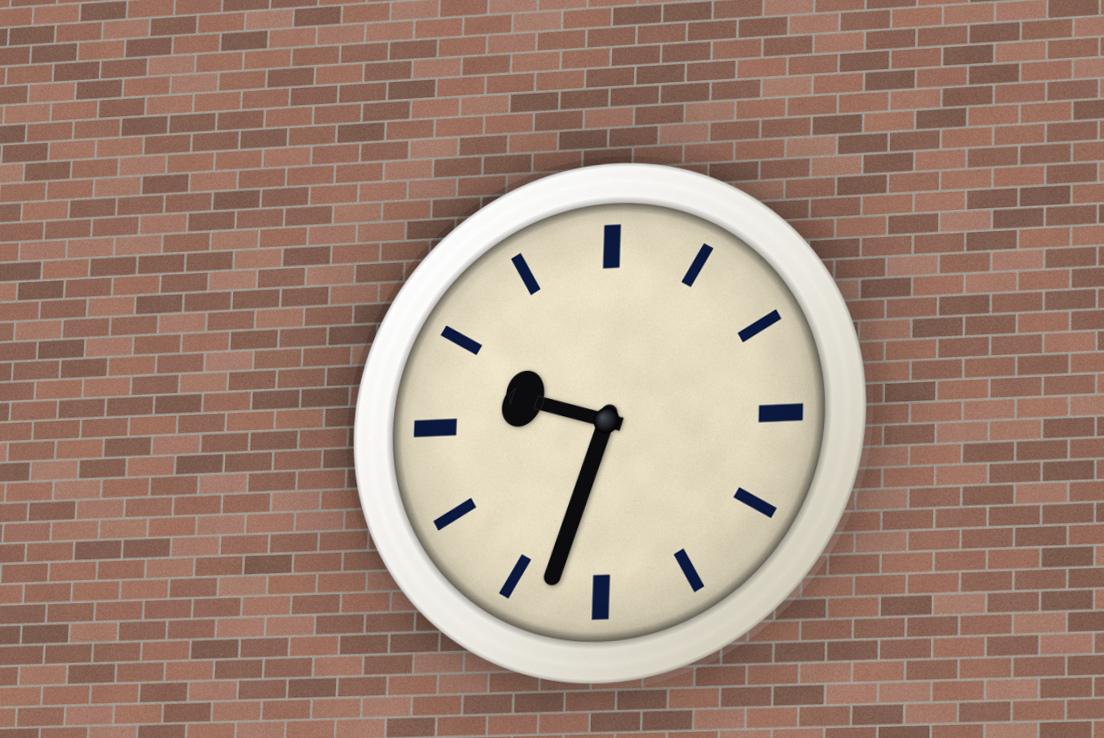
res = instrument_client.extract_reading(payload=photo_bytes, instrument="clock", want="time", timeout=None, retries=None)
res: 9:33
